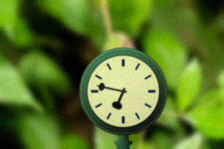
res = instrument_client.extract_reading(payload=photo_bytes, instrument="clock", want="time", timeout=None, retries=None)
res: 6:47
